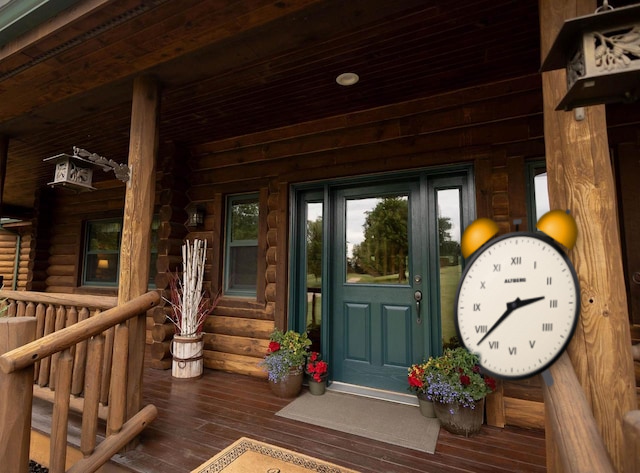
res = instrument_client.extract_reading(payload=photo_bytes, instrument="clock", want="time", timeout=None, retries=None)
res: 2:38
